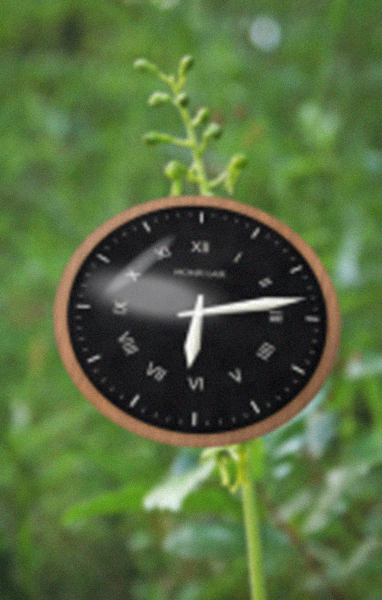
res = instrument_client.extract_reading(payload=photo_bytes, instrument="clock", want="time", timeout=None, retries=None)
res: 6:13
